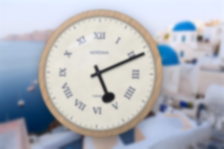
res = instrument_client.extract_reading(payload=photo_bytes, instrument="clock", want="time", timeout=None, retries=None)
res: 5:11
